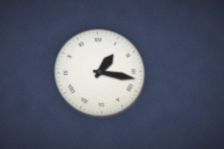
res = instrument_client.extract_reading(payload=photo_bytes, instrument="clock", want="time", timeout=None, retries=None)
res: 1:17
